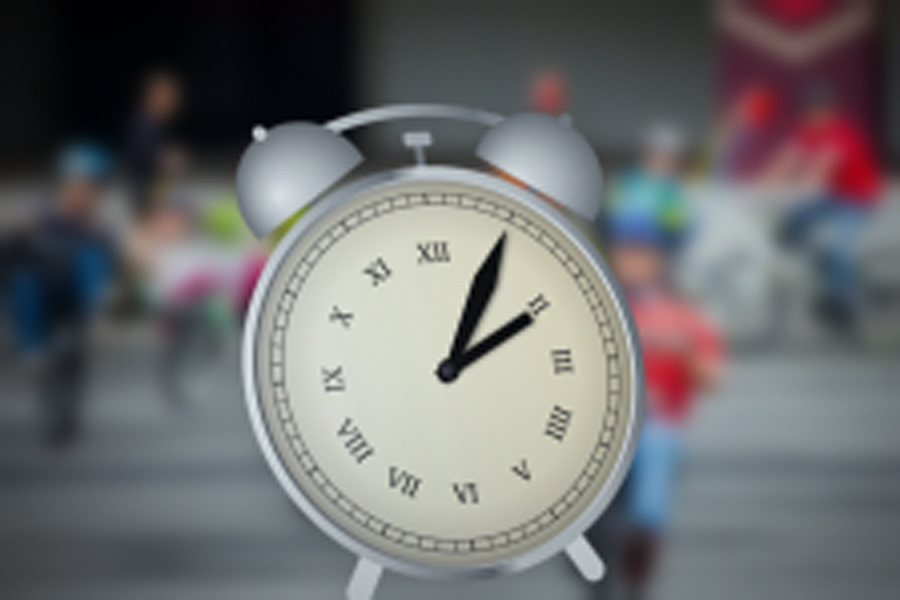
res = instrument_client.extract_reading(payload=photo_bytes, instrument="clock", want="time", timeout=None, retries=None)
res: 2:05
